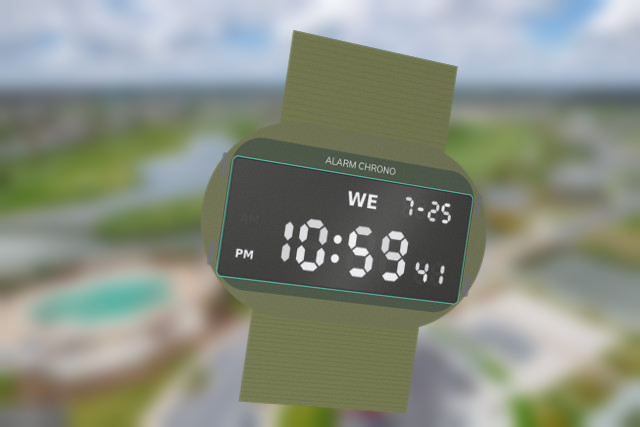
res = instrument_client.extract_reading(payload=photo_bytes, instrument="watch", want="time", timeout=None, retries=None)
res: 10:59:41
